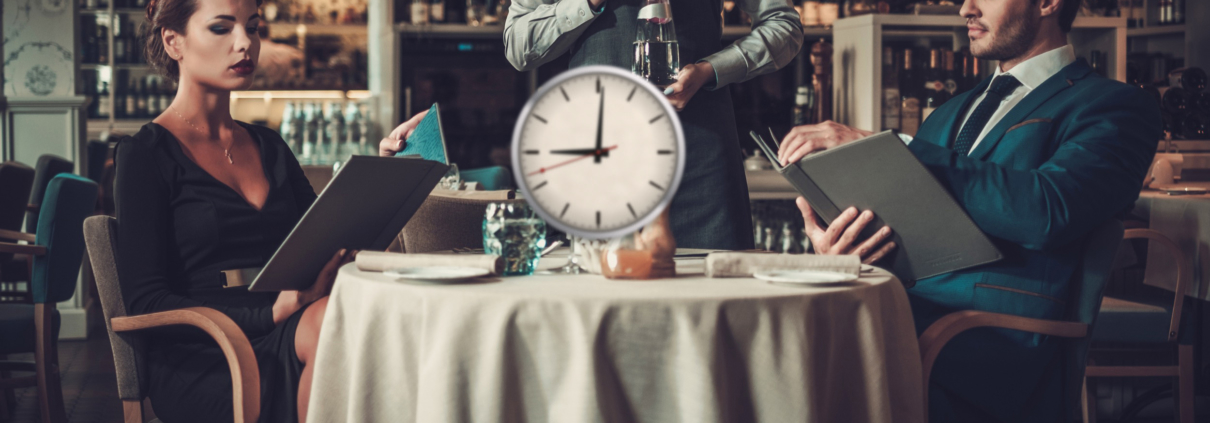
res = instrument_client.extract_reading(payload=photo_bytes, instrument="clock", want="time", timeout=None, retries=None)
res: 9:00:42
